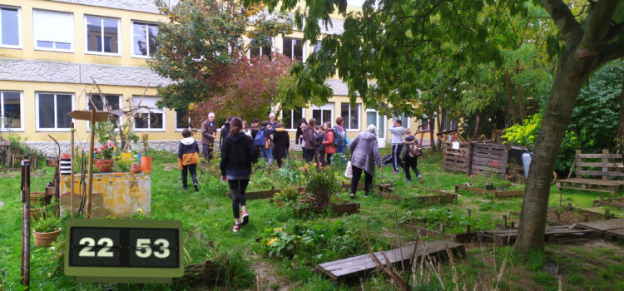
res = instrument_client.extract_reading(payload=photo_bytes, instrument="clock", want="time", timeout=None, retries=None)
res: 22:53
